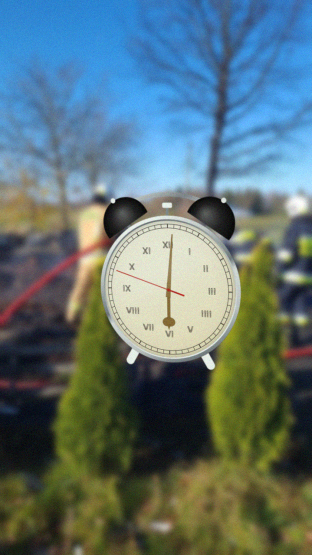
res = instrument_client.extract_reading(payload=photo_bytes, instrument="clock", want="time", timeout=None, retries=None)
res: 6:00:48
